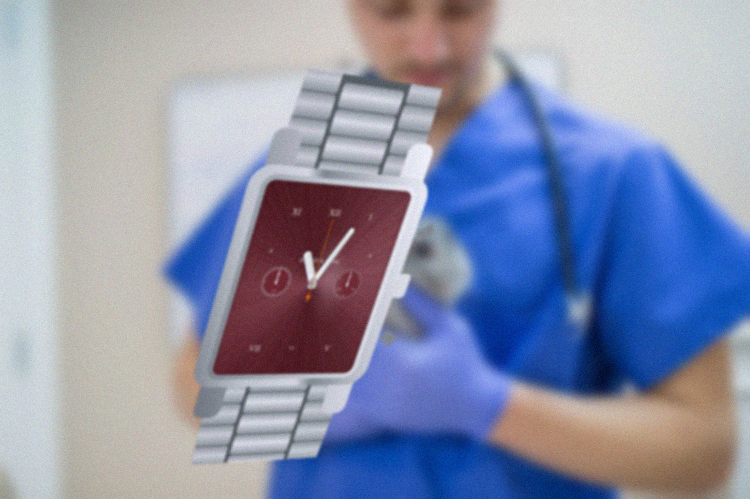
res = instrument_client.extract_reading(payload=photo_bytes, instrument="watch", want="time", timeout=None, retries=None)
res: 11:04
